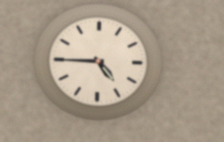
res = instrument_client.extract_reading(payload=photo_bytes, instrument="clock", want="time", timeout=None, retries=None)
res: 4:45
